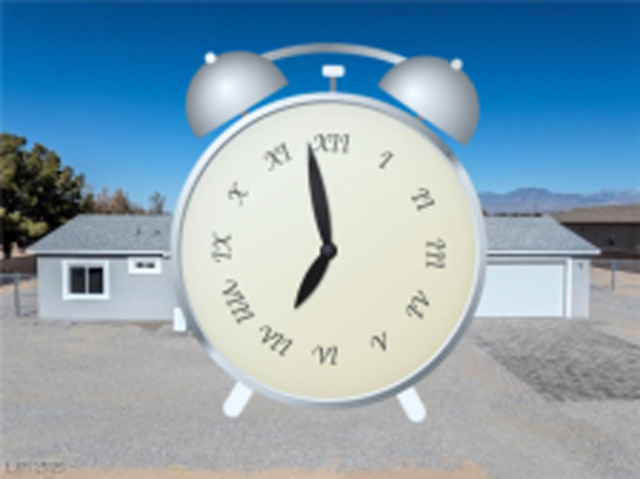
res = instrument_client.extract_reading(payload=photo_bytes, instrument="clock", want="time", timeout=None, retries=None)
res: 6:58
